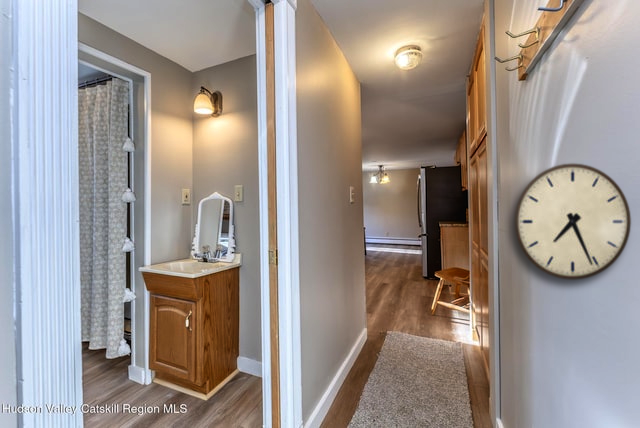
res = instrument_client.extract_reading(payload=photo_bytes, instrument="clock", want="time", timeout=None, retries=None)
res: 7:26
